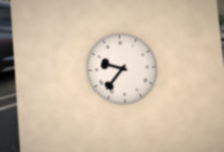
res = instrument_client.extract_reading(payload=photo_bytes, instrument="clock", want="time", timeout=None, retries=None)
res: 9:37
